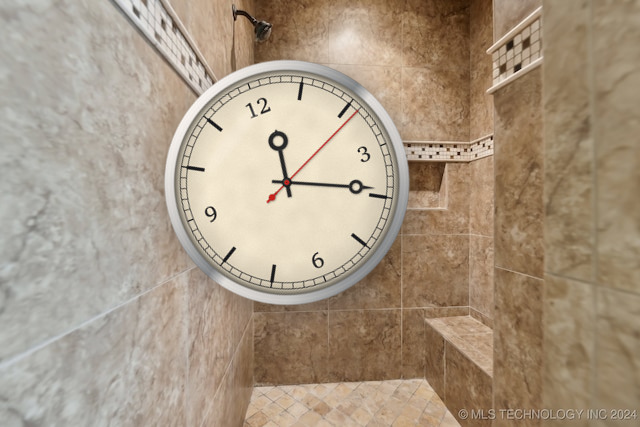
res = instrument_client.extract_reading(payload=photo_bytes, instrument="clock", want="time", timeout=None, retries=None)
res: 12:19:11
